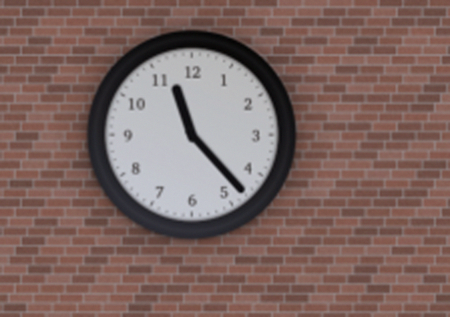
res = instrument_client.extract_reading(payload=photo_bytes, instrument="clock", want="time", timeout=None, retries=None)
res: 11:23
